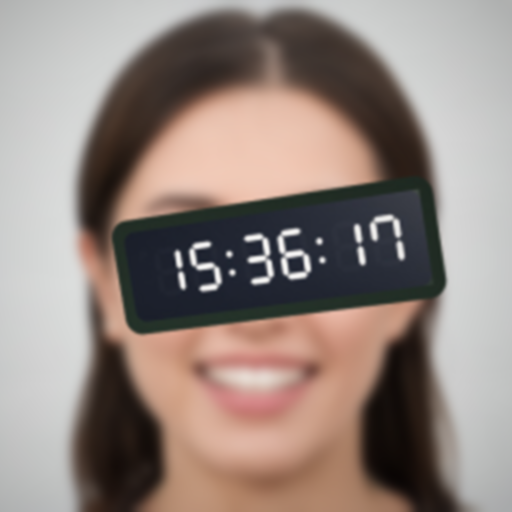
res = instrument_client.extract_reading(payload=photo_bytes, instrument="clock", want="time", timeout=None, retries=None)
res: 15:36:17
